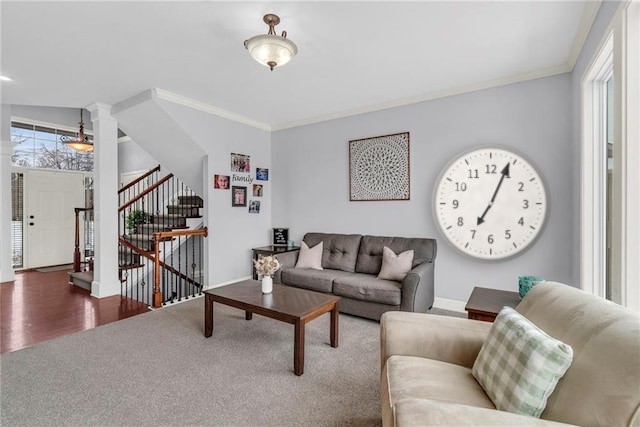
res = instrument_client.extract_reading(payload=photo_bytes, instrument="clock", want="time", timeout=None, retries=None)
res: 7:04
